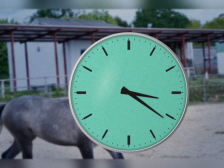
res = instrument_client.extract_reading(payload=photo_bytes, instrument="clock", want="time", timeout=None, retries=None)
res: 3:21
